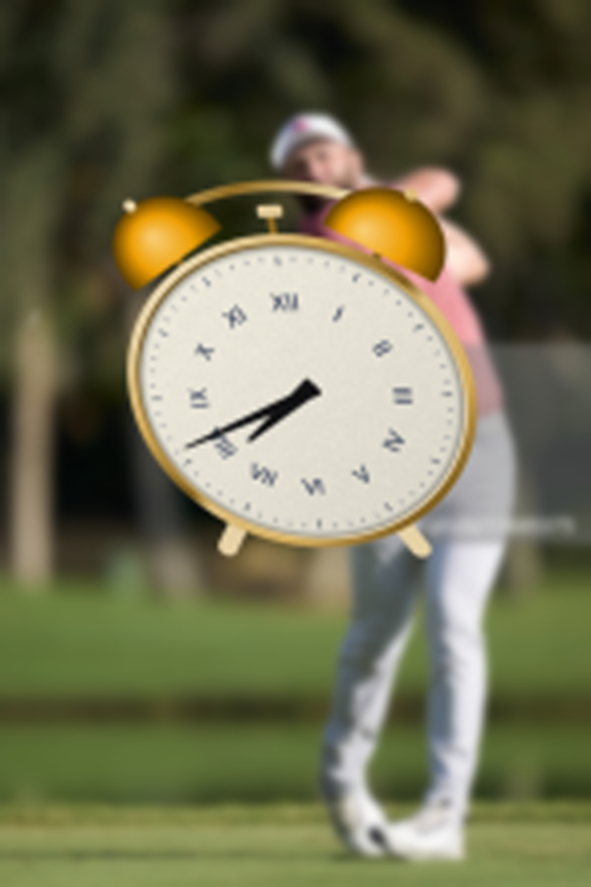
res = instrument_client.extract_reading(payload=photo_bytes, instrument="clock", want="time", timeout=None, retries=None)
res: 7:41
